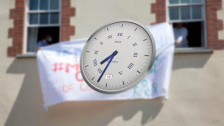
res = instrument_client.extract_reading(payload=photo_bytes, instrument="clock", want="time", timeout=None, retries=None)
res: 7:33
